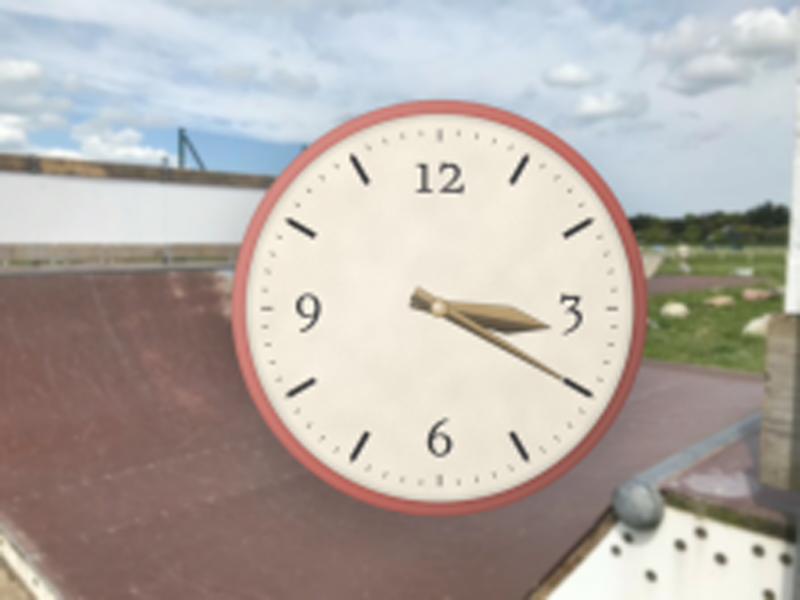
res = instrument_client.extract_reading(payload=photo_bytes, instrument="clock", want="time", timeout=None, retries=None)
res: 3:20
